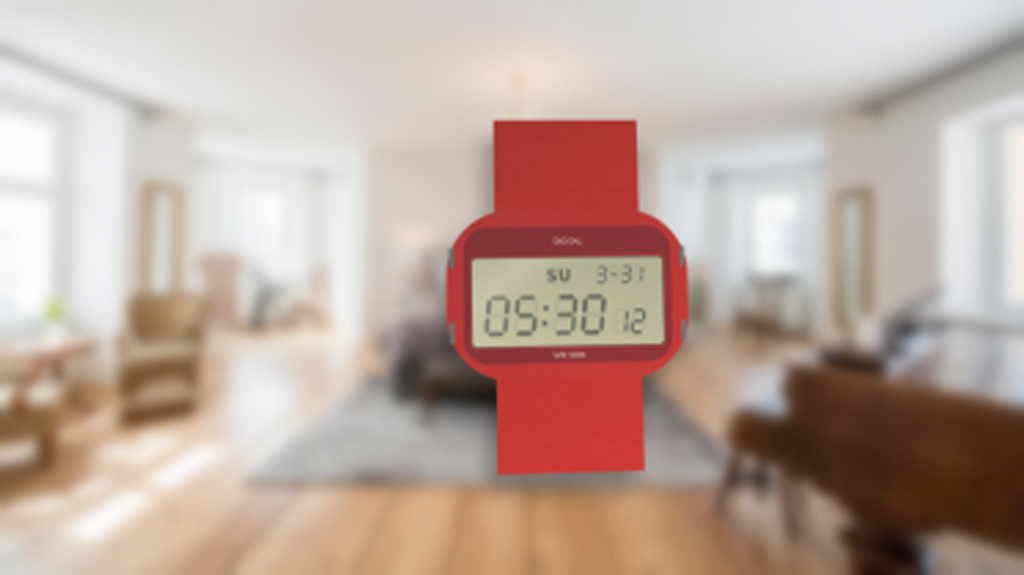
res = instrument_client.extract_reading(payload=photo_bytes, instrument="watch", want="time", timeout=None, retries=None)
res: 5:30:12
